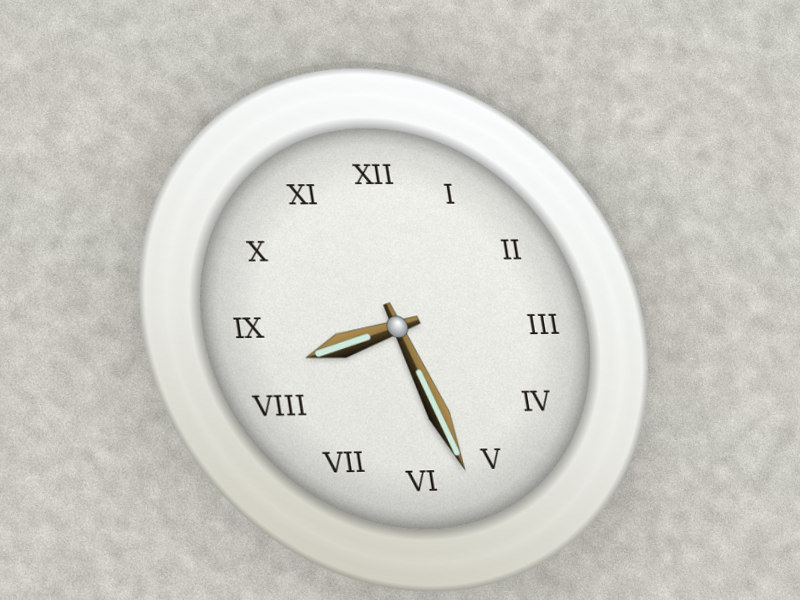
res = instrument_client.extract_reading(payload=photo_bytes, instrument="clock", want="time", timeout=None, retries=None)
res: 8:27
